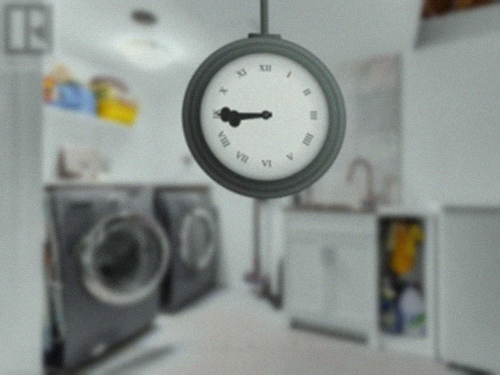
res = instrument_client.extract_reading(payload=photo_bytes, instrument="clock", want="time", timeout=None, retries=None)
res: 8:45
